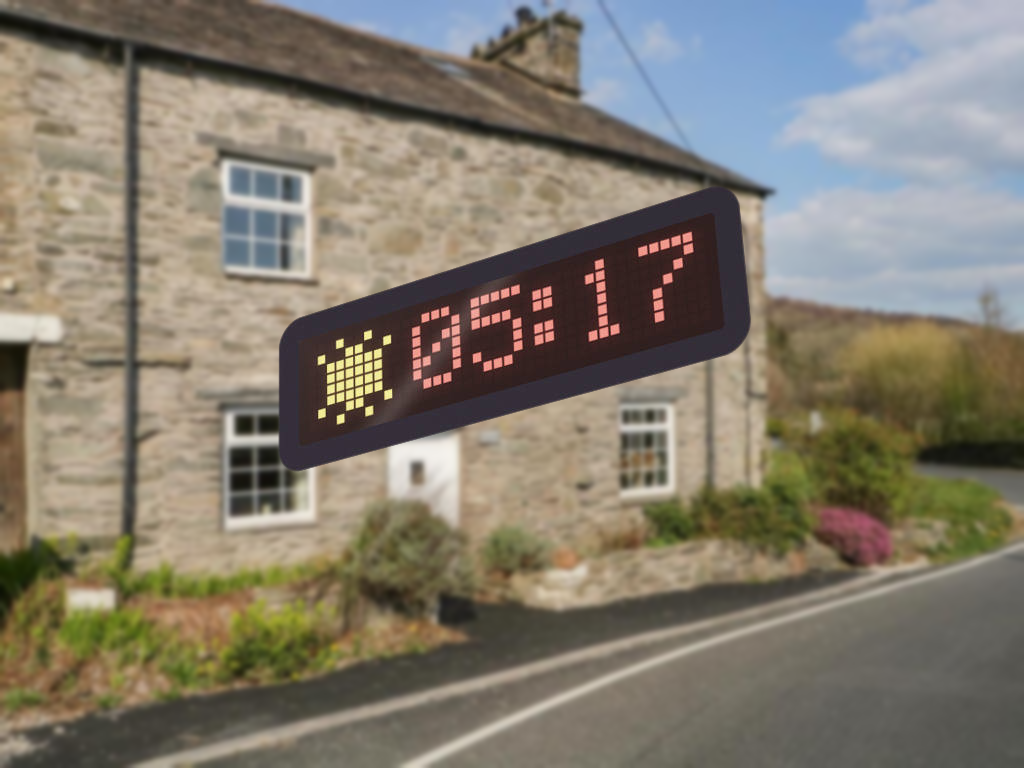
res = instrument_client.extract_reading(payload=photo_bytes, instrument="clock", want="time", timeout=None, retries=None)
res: 5:17
